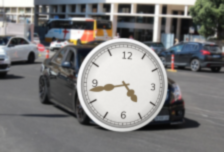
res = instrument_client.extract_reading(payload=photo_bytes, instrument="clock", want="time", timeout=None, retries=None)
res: 4:43
